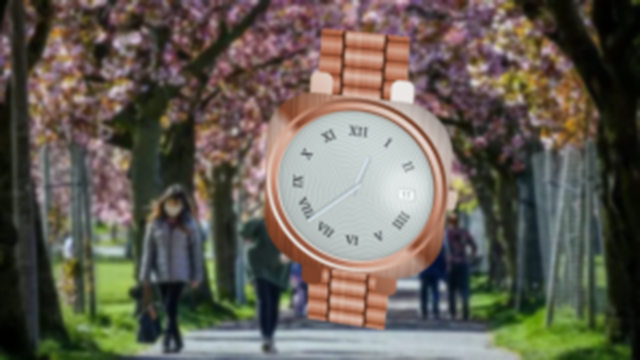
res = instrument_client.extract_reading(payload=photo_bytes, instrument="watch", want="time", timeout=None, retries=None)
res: 12:38
